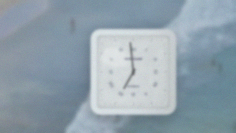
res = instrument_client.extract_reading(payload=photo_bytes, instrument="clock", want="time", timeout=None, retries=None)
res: 6:59
